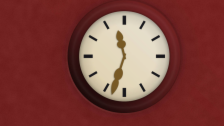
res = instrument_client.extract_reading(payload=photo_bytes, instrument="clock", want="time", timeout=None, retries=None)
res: 11:33
